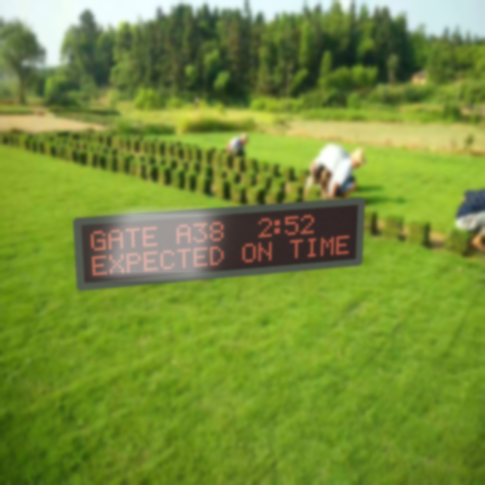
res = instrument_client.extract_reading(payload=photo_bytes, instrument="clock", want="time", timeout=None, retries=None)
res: 2:52
